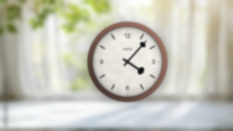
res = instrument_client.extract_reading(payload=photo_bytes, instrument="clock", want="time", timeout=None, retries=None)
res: 4:07
